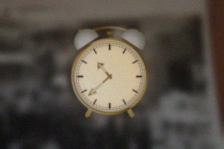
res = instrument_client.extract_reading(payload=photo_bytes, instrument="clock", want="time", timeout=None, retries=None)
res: 10:38
